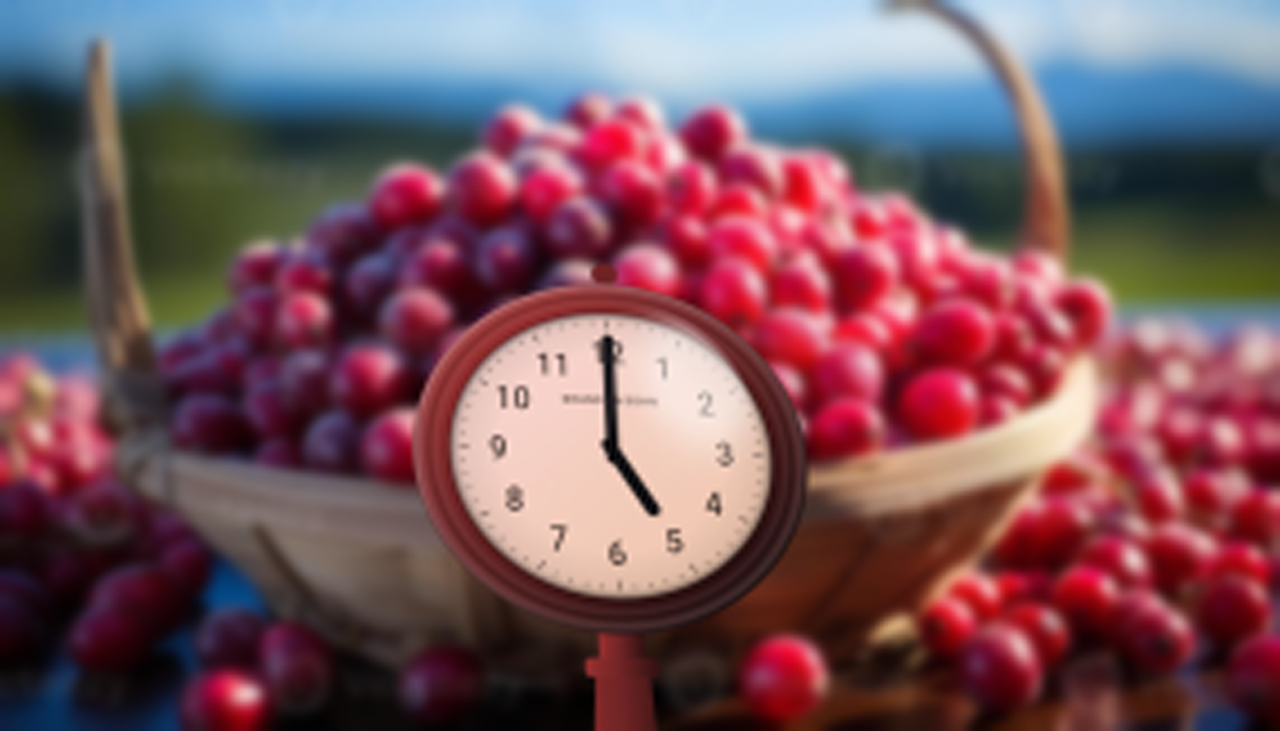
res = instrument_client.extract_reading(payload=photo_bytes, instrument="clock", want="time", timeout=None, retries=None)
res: 5:00
